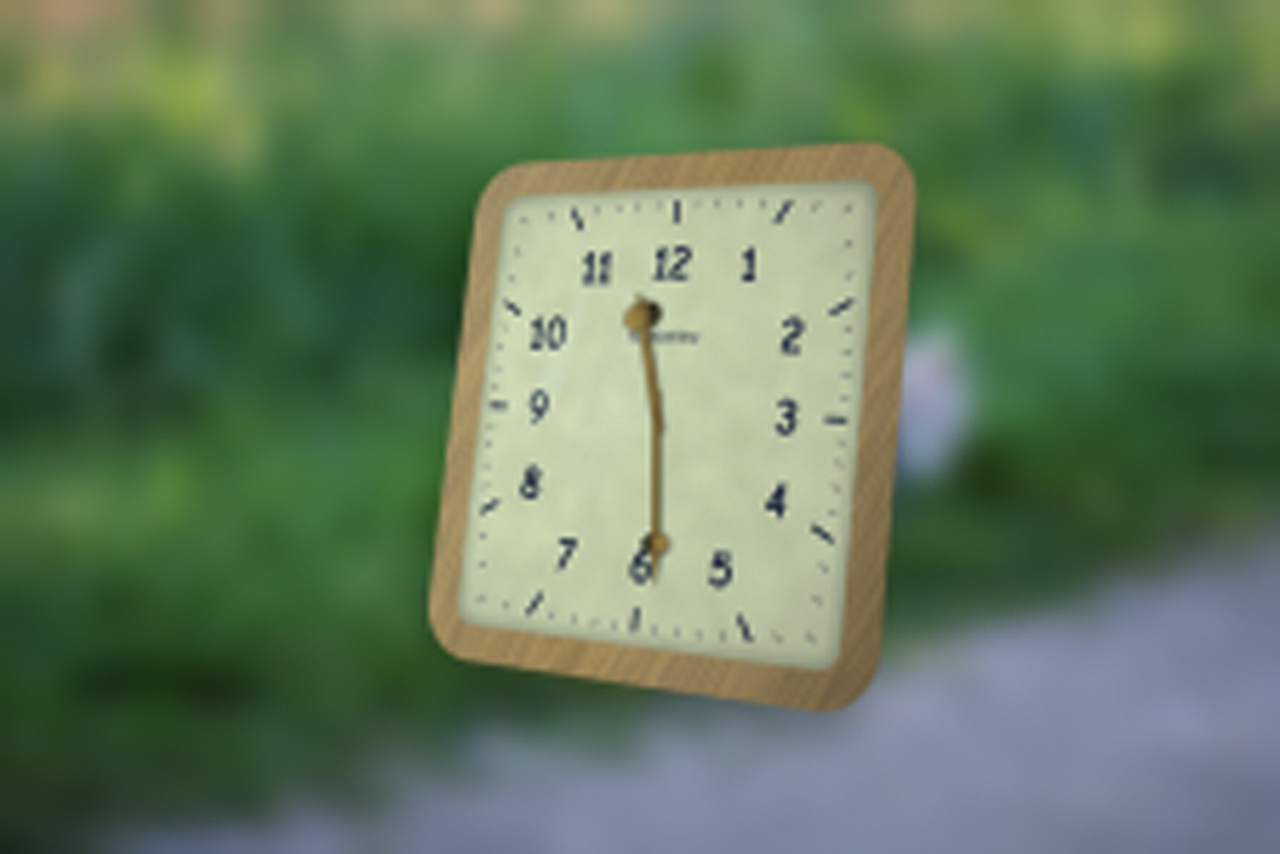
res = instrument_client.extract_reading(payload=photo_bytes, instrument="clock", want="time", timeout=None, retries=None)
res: 11:29
